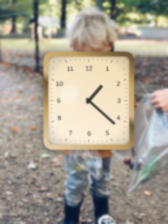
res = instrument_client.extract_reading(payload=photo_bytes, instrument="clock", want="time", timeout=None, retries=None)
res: 1:22
